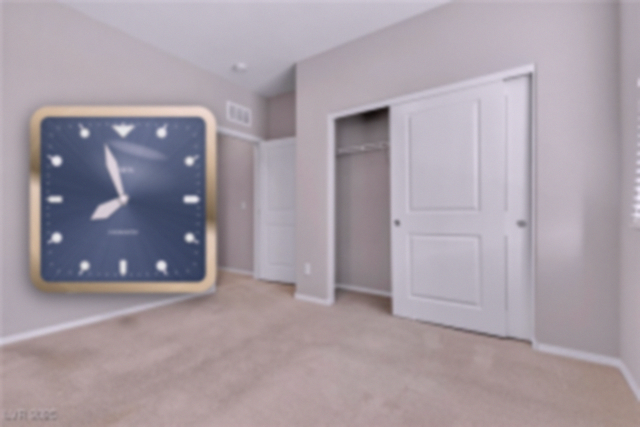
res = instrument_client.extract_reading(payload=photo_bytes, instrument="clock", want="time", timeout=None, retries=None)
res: 7:57
